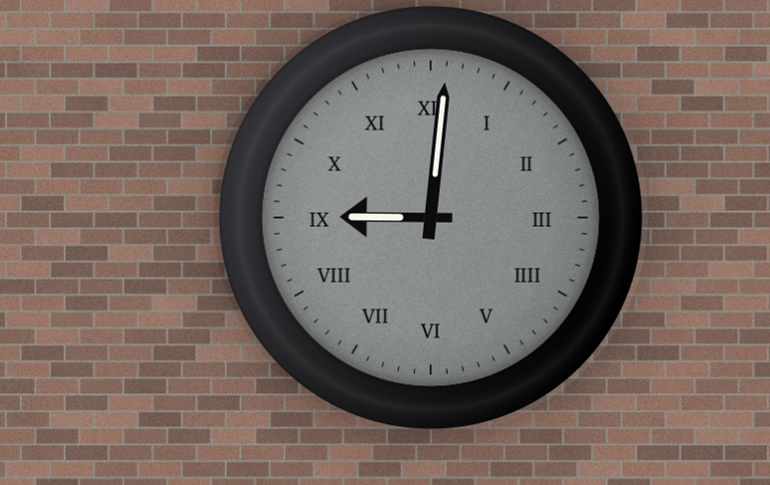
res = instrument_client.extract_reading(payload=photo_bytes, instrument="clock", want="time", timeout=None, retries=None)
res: 9:01
